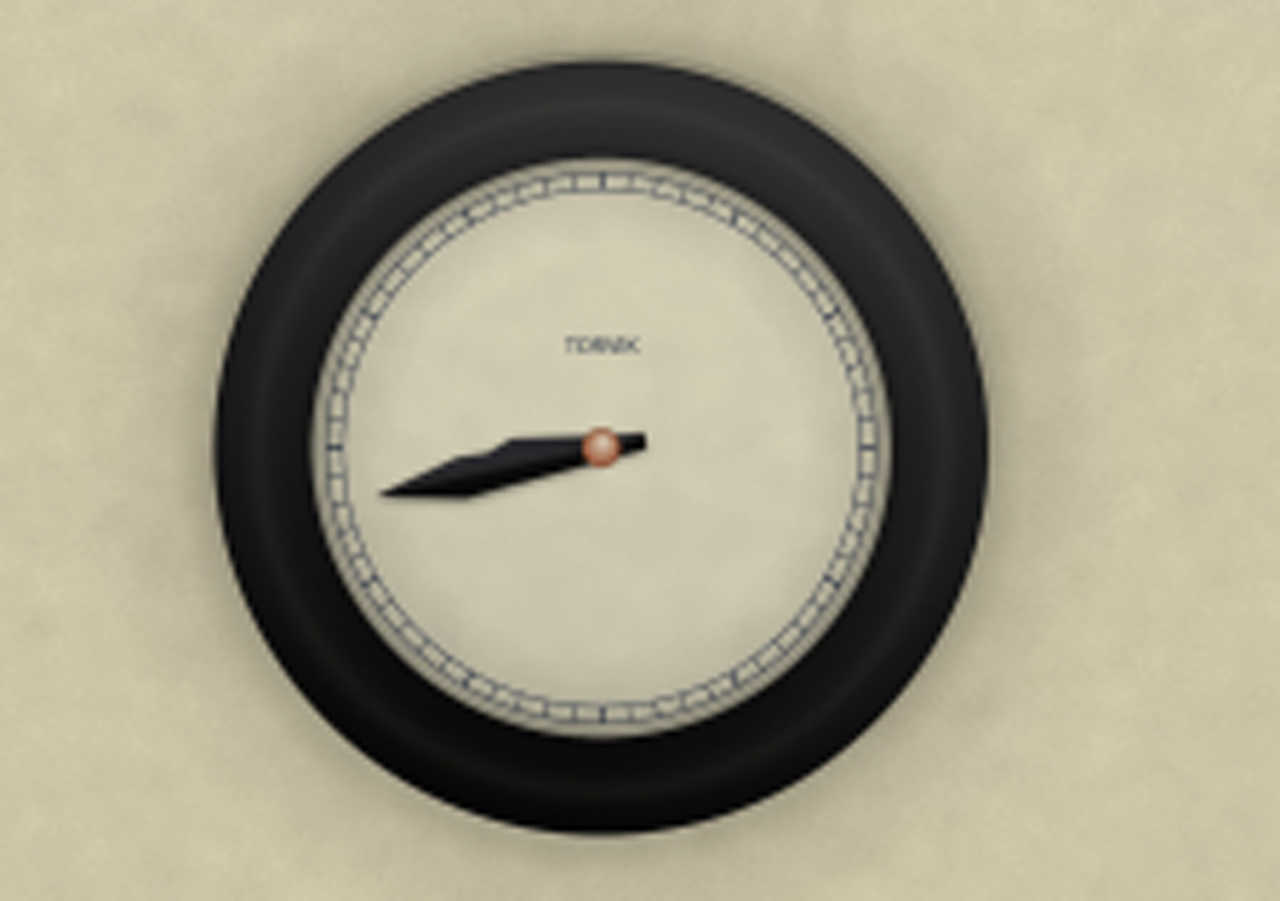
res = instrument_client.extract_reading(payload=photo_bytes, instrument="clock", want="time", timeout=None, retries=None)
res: 8:43
